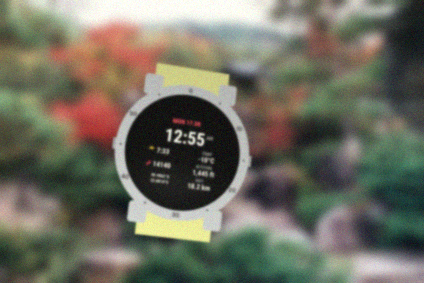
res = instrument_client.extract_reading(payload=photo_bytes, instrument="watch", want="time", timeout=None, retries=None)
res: 12:55
